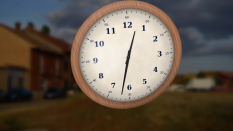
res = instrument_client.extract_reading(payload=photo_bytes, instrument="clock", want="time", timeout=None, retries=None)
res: 12:32
